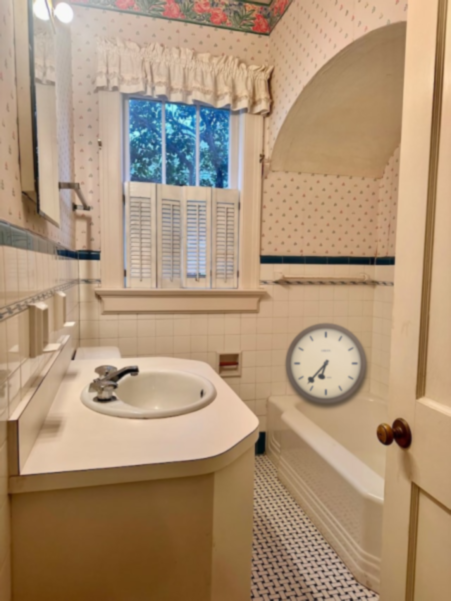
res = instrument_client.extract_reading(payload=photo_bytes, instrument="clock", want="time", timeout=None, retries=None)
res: 6:37
